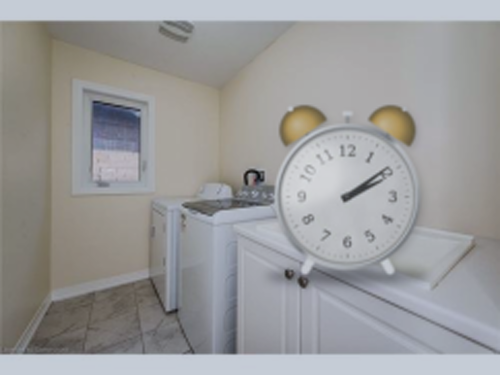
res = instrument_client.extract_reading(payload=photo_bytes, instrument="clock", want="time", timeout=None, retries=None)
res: 2:09
